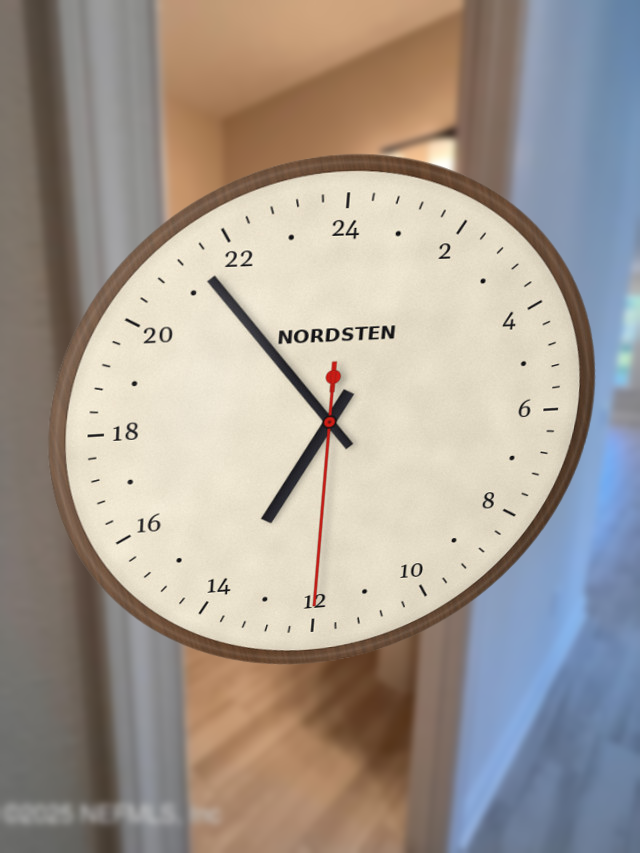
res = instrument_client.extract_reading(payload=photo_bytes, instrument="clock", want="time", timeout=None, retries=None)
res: 13:53:30
